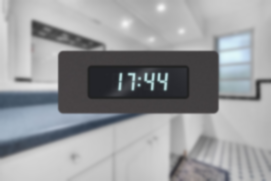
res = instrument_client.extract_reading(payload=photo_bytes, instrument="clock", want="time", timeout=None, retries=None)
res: 17:44
